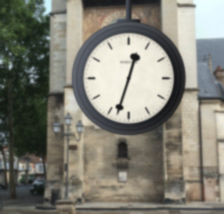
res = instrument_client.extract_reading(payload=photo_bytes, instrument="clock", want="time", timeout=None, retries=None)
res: 12:33
